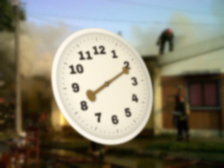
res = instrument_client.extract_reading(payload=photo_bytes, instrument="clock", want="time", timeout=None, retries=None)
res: 8:11
